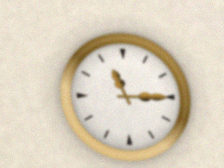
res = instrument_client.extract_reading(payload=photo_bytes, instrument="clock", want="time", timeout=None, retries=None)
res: 11:15
